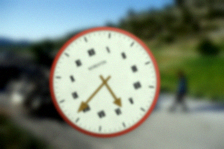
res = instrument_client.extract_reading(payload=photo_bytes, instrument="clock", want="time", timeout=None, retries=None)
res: 5:41
